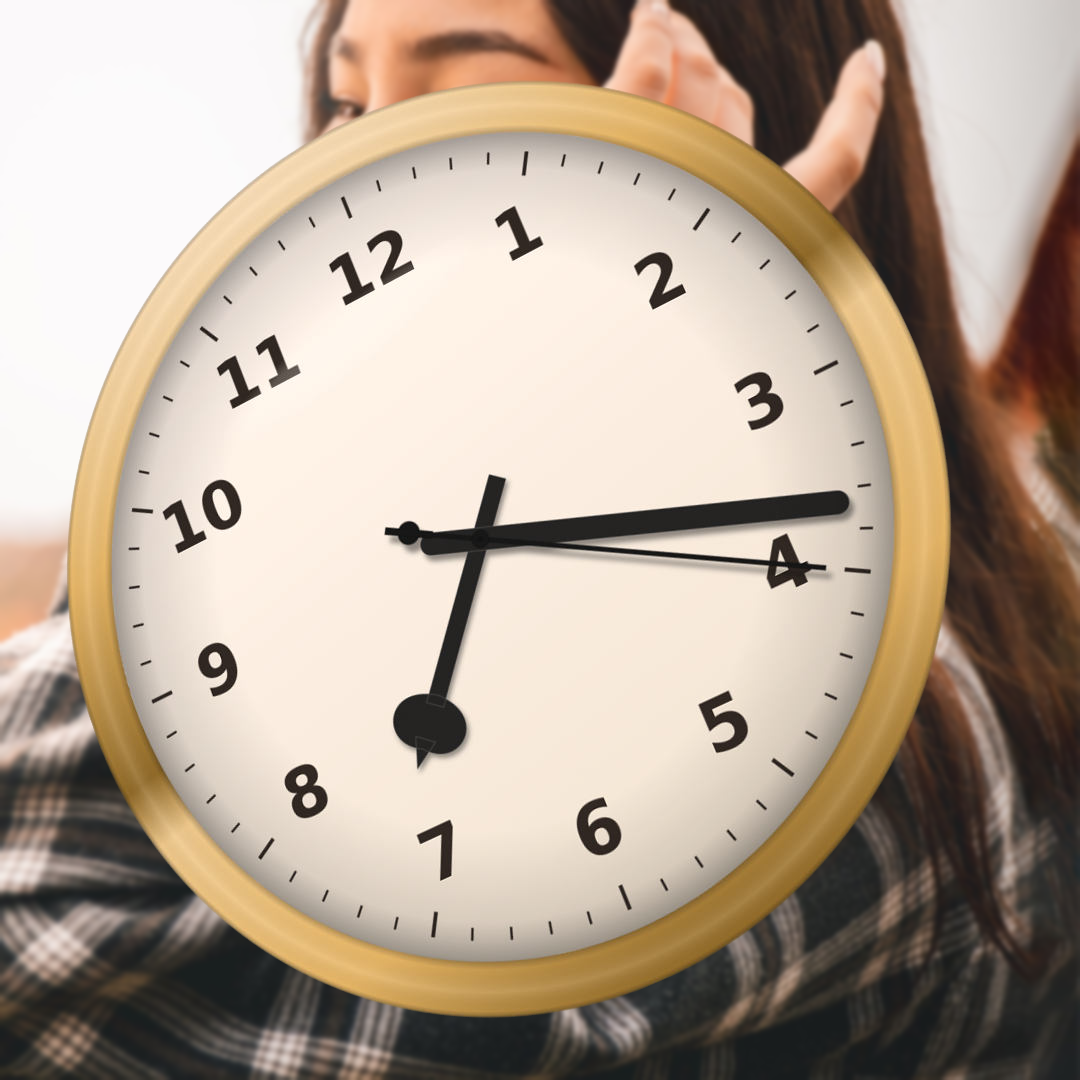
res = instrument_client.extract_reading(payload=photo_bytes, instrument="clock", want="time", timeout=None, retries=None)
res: 7:18:20
